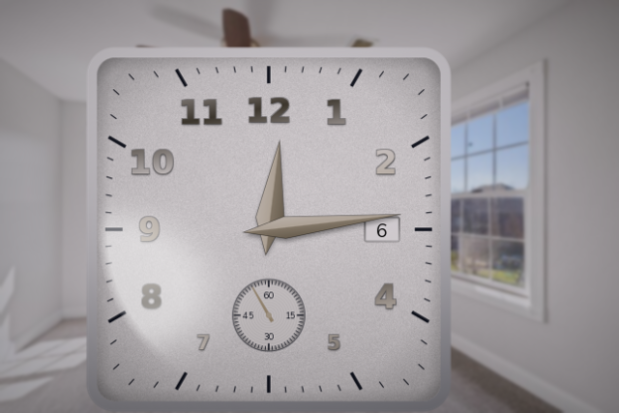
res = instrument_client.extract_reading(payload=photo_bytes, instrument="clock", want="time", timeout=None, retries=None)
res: 12:13:55
